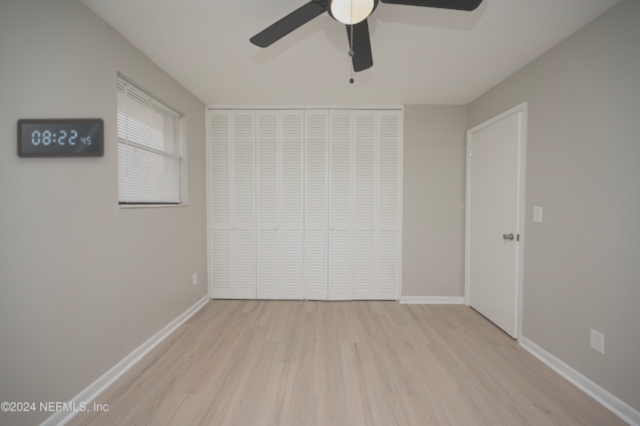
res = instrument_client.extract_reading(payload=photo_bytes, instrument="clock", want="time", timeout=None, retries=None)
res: 8:22
